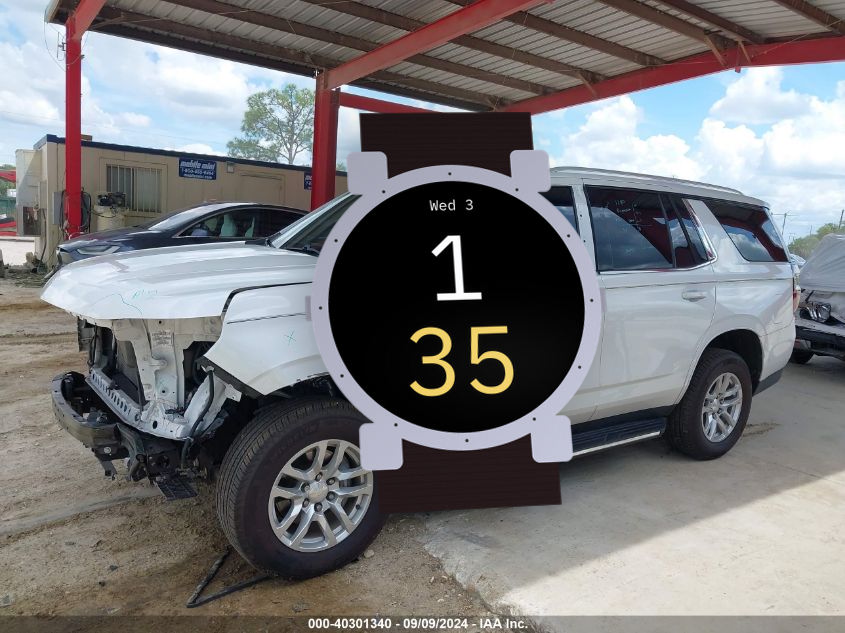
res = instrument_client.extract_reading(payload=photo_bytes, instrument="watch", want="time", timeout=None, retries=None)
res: 1:35
